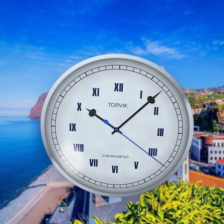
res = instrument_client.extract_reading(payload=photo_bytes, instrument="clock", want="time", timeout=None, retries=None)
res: 10:07:21
